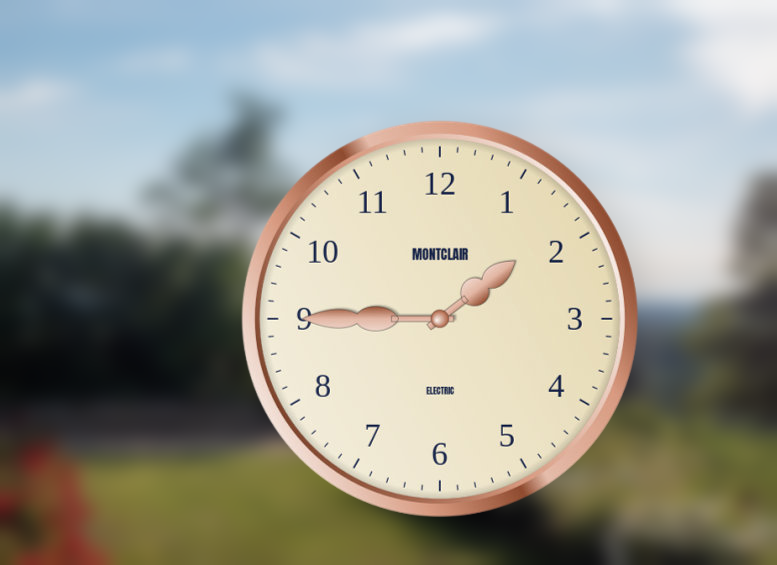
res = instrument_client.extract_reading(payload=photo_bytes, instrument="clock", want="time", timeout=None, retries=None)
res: 1:45
